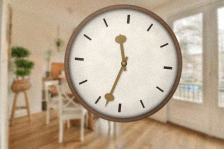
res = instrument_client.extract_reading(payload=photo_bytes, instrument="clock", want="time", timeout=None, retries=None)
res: 11:33
